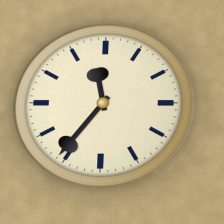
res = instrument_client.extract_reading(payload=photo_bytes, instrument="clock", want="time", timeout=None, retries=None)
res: 11:36
